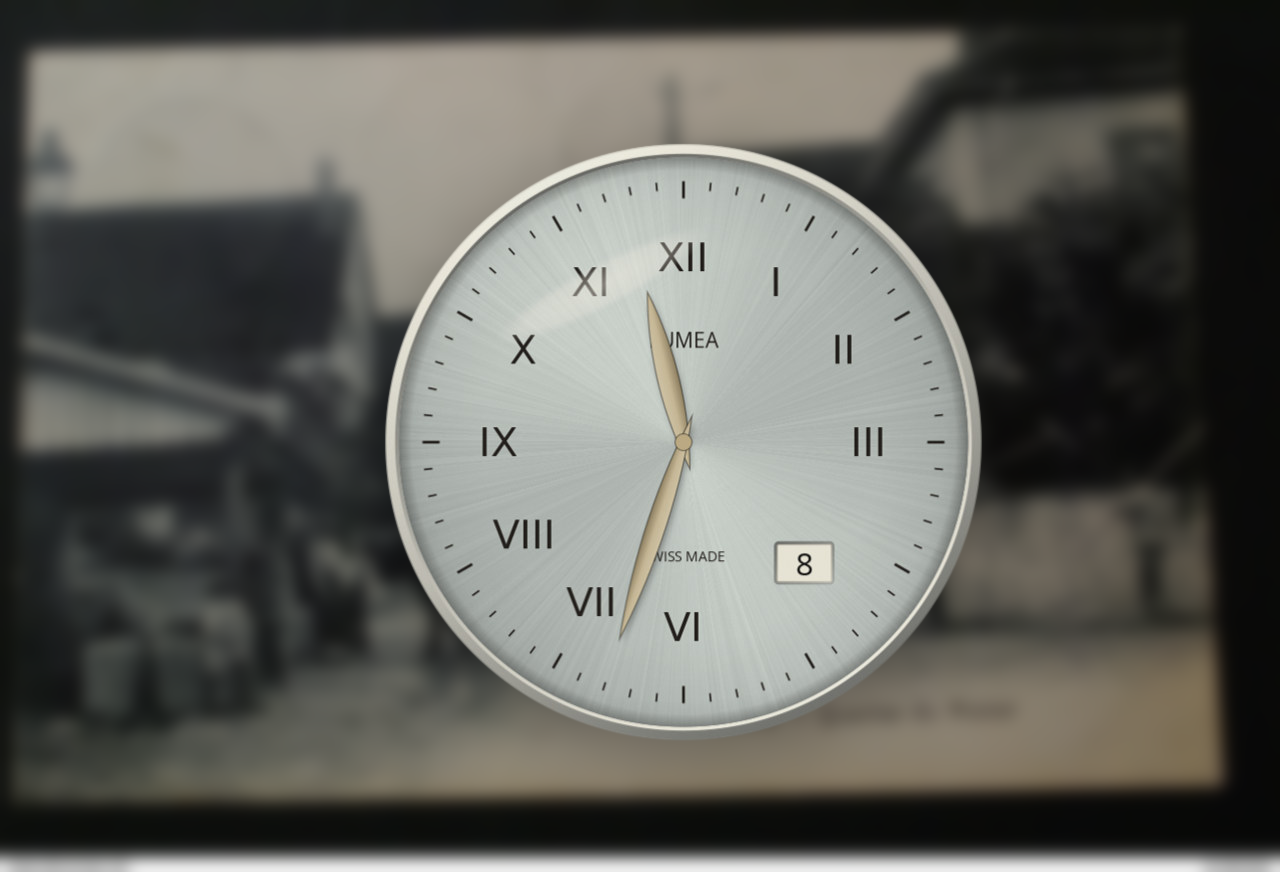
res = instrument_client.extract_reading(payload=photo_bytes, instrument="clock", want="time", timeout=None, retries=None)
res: 11:33
